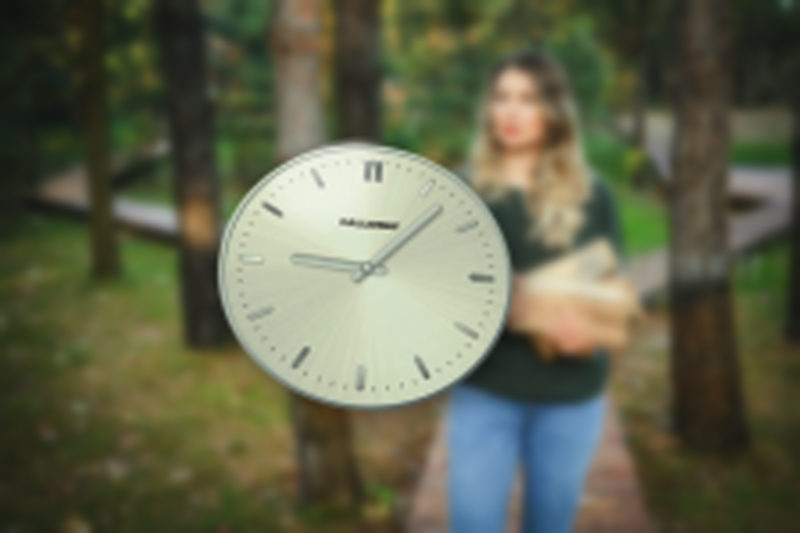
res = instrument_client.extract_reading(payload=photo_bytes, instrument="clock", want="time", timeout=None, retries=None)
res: 9:07
